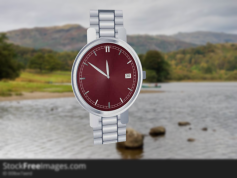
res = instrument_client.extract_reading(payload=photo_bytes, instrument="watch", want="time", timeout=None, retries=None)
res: 11:51
